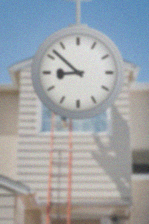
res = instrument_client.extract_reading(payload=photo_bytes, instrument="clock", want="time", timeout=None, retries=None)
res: 8:52
